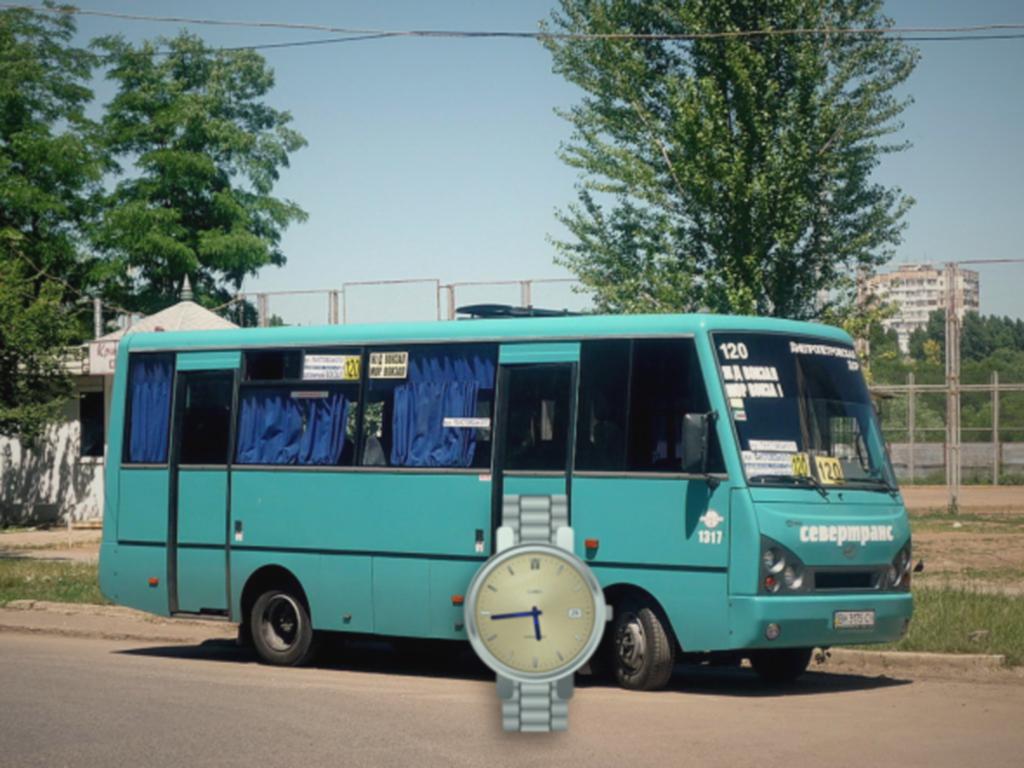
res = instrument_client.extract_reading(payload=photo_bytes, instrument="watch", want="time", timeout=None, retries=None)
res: 5:44
